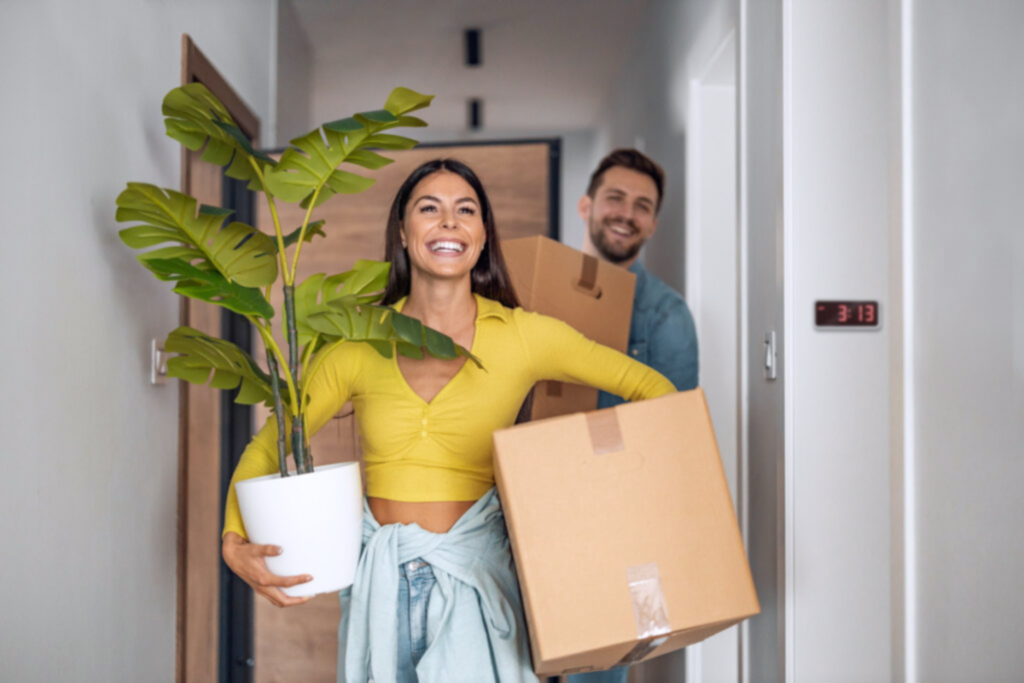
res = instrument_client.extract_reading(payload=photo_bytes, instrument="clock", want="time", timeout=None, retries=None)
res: 3:13
